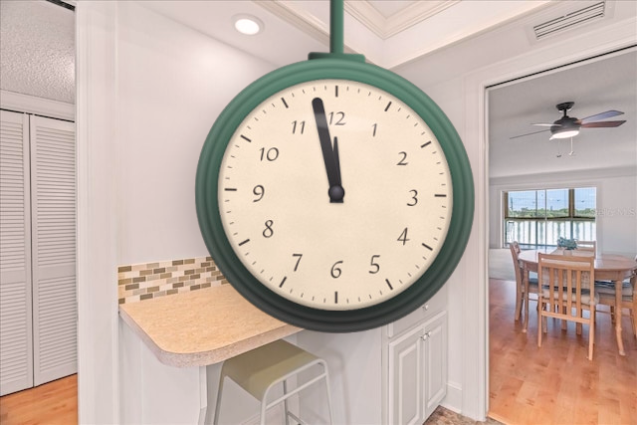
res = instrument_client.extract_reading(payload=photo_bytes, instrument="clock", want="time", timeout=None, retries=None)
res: 11:58
